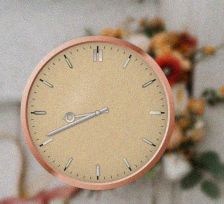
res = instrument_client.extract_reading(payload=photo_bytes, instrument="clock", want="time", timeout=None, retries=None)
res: 8:41
